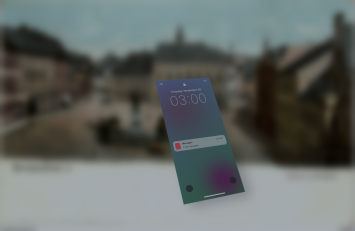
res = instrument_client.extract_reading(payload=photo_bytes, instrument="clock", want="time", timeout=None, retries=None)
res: 3:00
